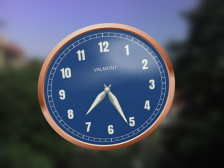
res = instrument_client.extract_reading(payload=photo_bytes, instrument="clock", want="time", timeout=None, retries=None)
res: 7:26
